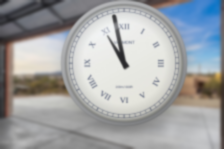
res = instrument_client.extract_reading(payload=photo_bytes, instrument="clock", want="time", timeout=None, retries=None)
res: 10:58
